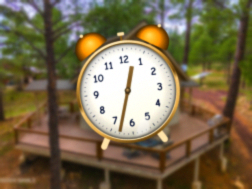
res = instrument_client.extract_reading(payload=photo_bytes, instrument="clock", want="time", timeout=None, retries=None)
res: 12:33
